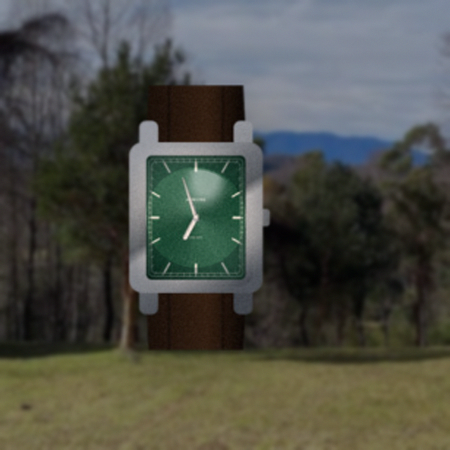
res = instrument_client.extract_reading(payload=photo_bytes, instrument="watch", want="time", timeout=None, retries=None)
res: 6:57
